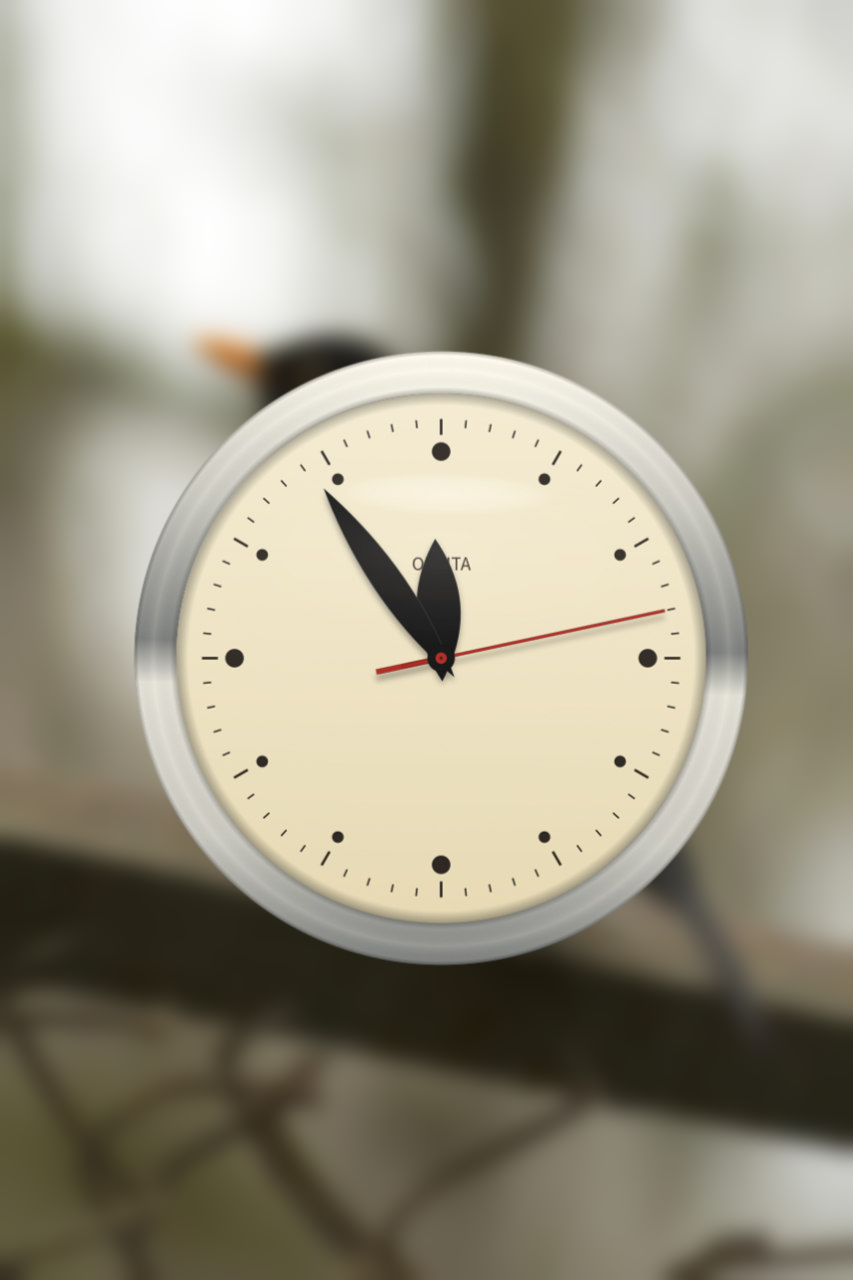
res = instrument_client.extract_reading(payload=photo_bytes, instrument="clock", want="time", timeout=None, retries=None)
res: 11:54:13
